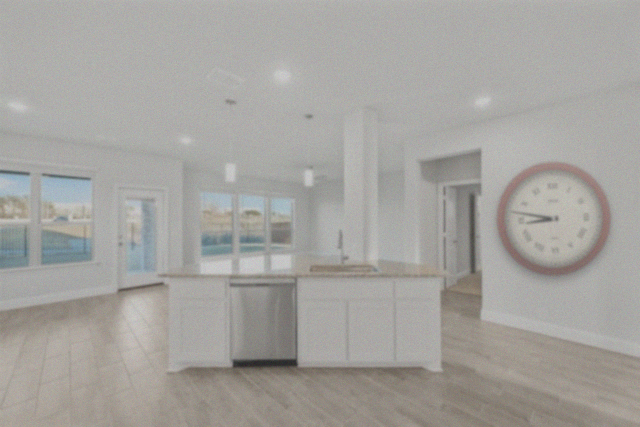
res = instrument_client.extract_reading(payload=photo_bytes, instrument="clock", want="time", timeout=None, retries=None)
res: 8:47
